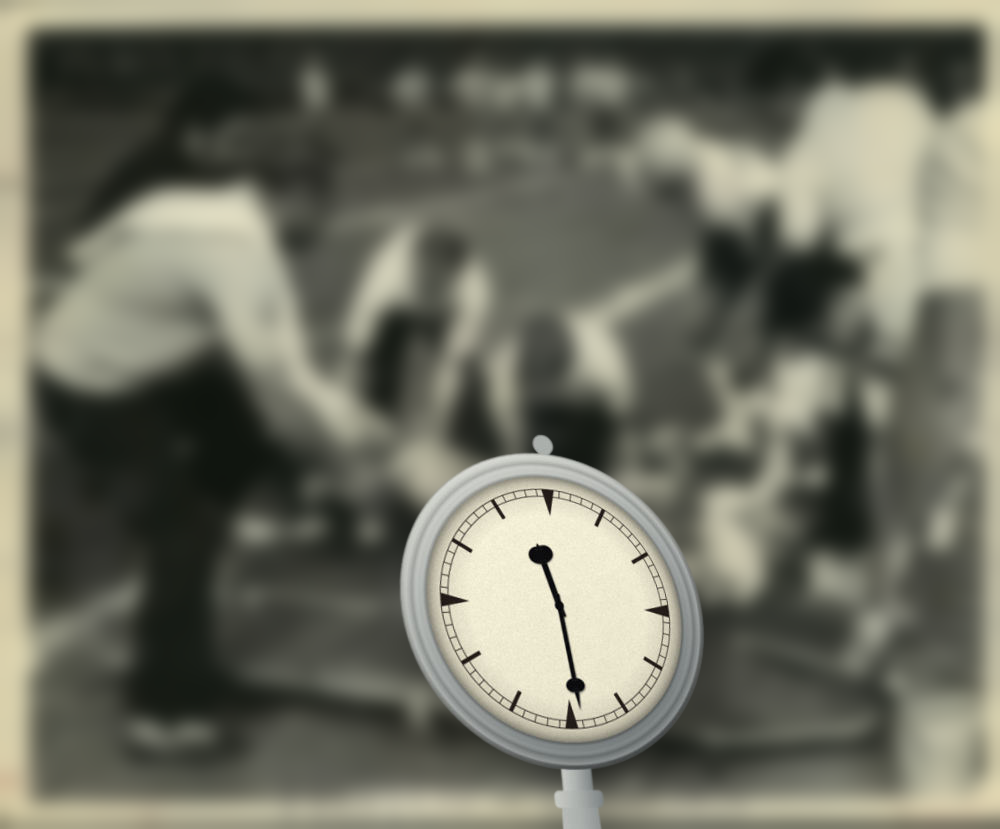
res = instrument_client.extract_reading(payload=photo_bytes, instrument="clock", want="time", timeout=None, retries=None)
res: 11:29
